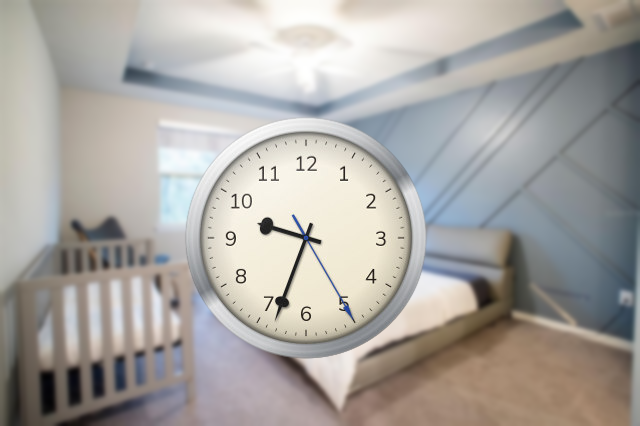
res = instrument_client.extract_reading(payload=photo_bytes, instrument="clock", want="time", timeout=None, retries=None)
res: 9:33:25
